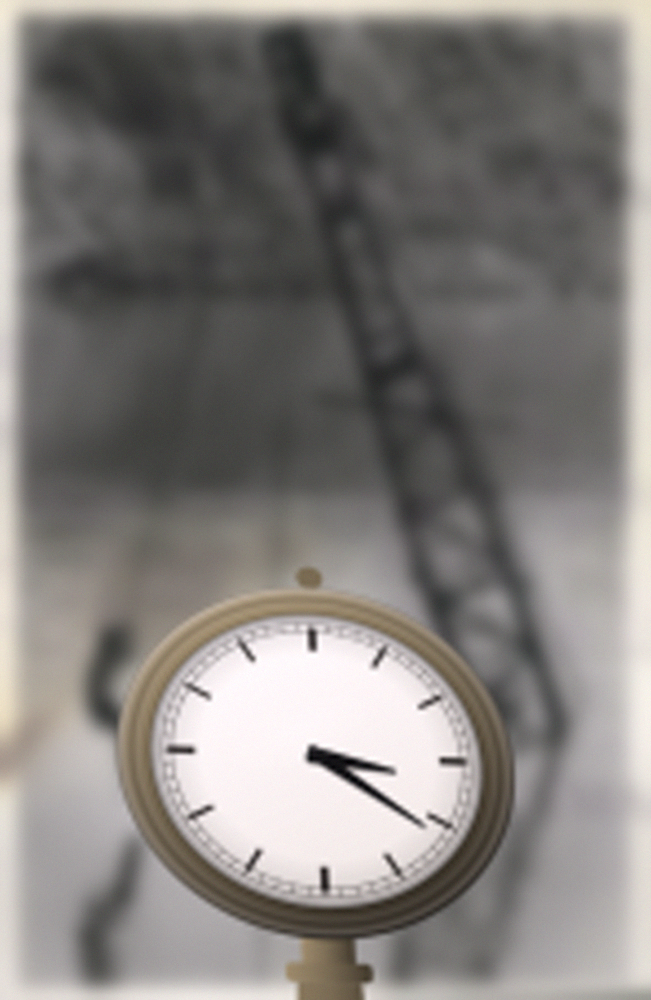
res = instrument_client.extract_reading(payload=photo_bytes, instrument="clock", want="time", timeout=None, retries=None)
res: 3:21
